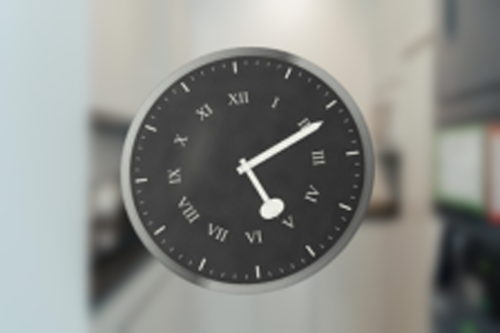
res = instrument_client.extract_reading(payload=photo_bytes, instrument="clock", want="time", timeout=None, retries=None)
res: 5:11
